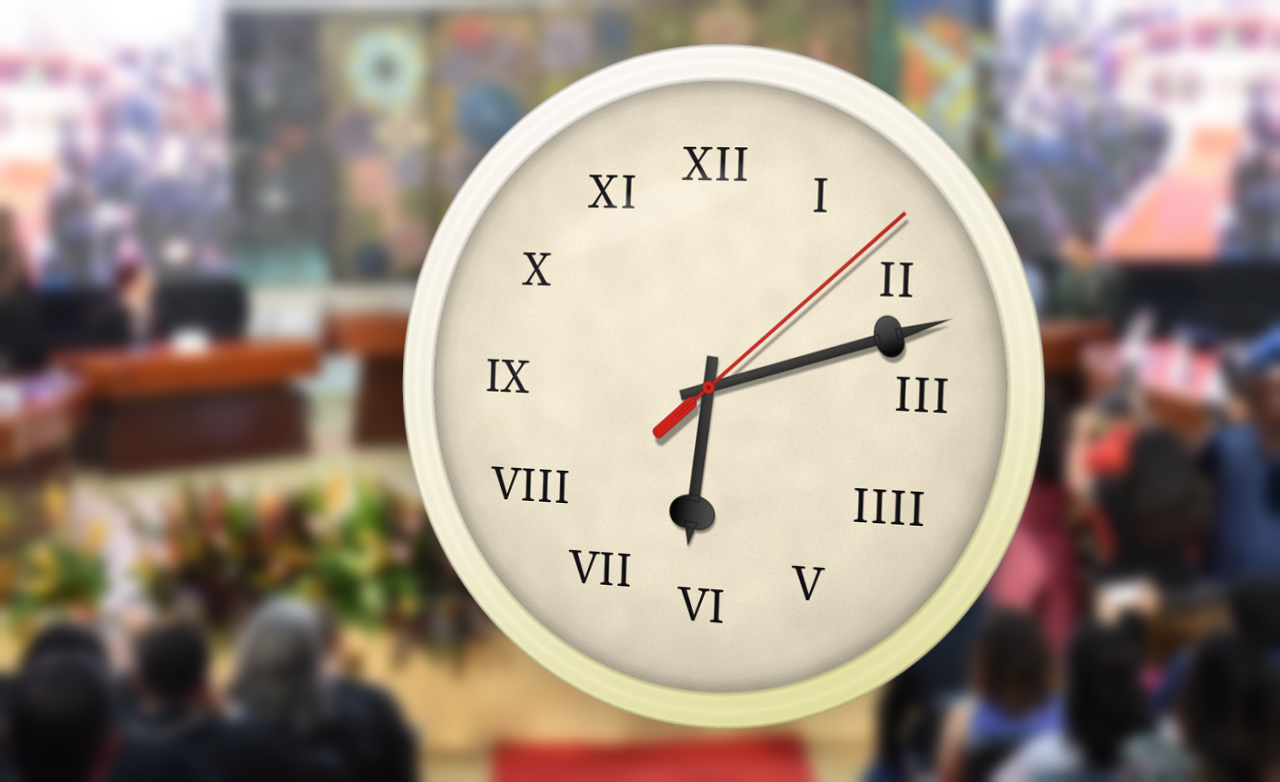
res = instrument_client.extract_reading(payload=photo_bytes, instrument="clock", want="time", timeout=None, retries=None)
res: 6:12:08
